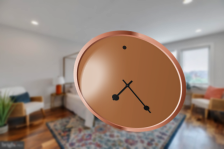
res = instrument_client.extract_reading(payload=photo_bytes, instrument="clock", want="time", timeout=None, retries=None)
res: 7:24
